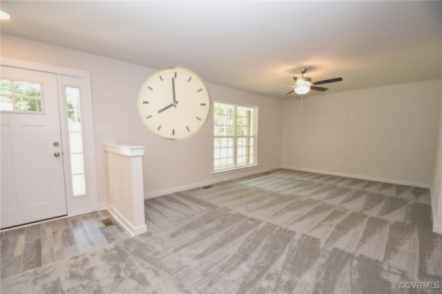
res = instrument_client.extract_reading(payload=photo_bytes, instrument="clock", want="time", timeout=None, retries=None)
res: 7:59
